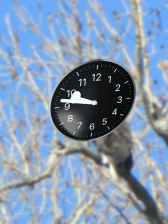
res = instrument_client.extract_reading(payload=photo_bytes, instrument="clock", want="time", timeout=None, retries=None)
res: 9:47
